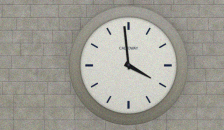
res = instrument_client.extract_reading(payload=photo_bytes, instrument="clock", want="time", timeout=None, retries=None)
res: 3:59
